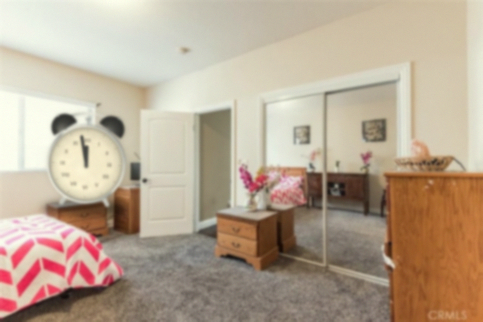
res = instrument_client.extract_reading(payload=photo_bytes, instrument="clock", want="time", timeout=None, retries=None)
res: 11:58
